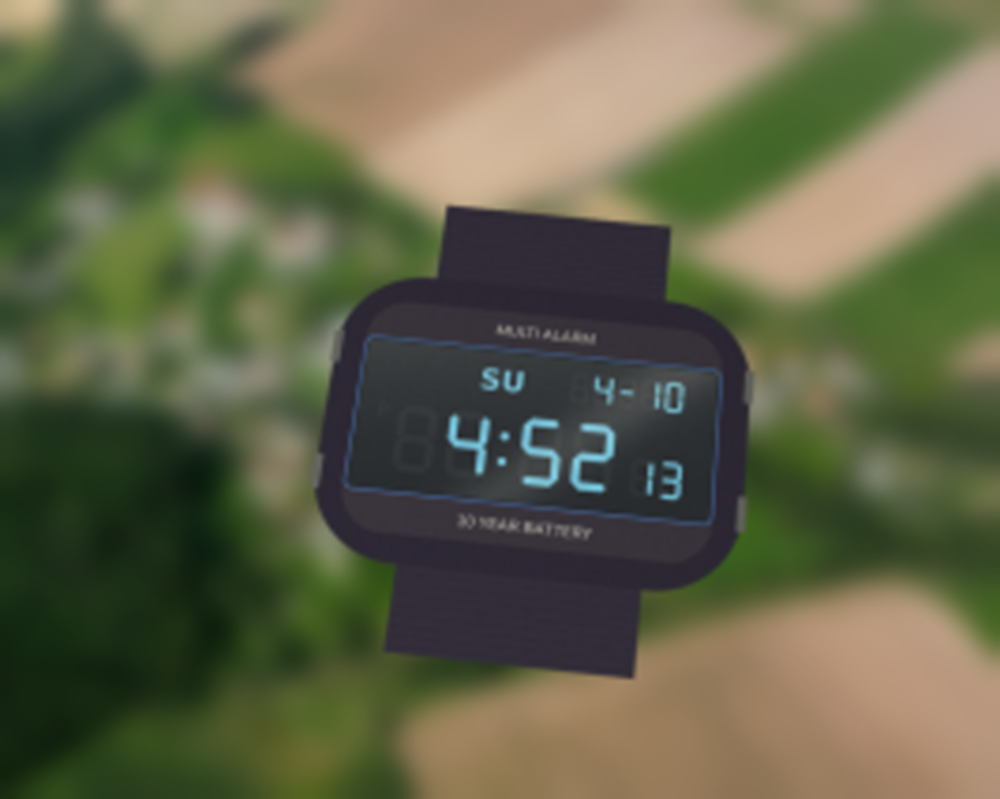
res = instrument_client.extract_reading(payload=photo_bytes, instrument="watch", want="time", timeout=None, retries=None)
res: 4:52:13
